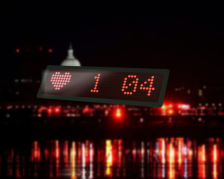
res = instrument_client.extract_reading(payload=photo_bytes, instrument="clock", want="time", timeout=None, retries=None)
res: 1:04
